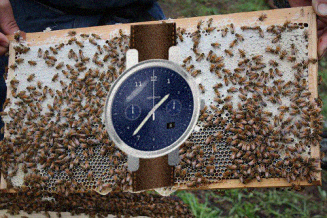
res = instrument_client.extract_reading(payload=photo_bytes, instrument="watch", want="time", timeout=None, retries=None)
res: 1:37
